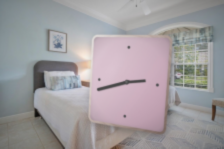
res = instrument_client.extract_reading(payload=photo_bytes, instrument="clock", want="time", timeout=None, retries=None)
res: 2:42
